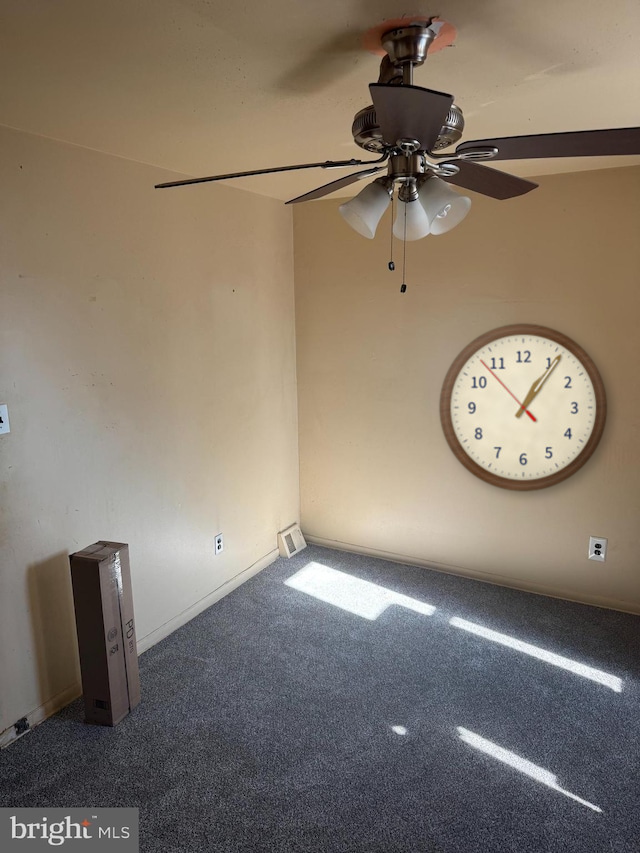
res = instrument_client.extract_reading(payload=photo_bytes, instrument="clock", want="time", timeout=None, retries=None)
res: 1:05:53
